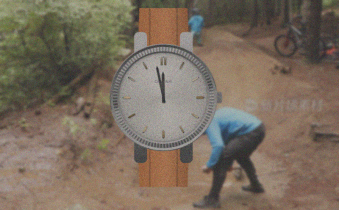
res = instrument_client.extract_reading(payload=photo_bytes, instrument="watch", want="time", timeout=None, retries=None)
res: 11:58
